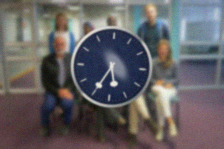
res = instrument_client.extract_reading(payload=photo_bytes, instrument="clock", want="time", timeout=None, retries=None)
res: 5:35
